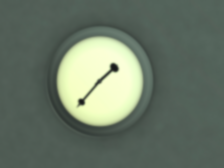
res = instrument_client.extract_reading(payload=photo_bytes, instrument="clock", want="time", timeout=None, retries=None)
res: 1:37
